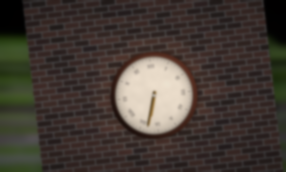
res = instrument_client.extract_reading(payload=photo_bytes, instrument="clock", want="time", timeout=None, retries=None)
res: 6:33
